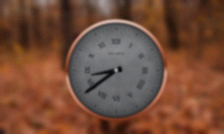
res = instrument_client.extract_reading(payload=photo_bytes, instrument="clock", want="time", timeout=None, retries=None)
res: 8:39
